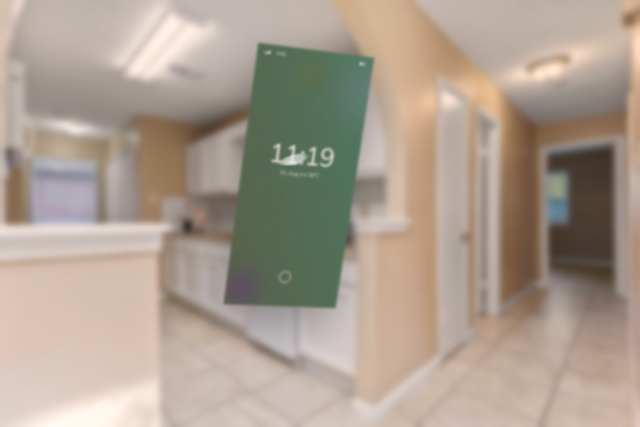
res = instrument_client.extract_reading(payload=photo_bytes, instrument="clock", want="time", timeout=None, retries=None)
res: 11:19
